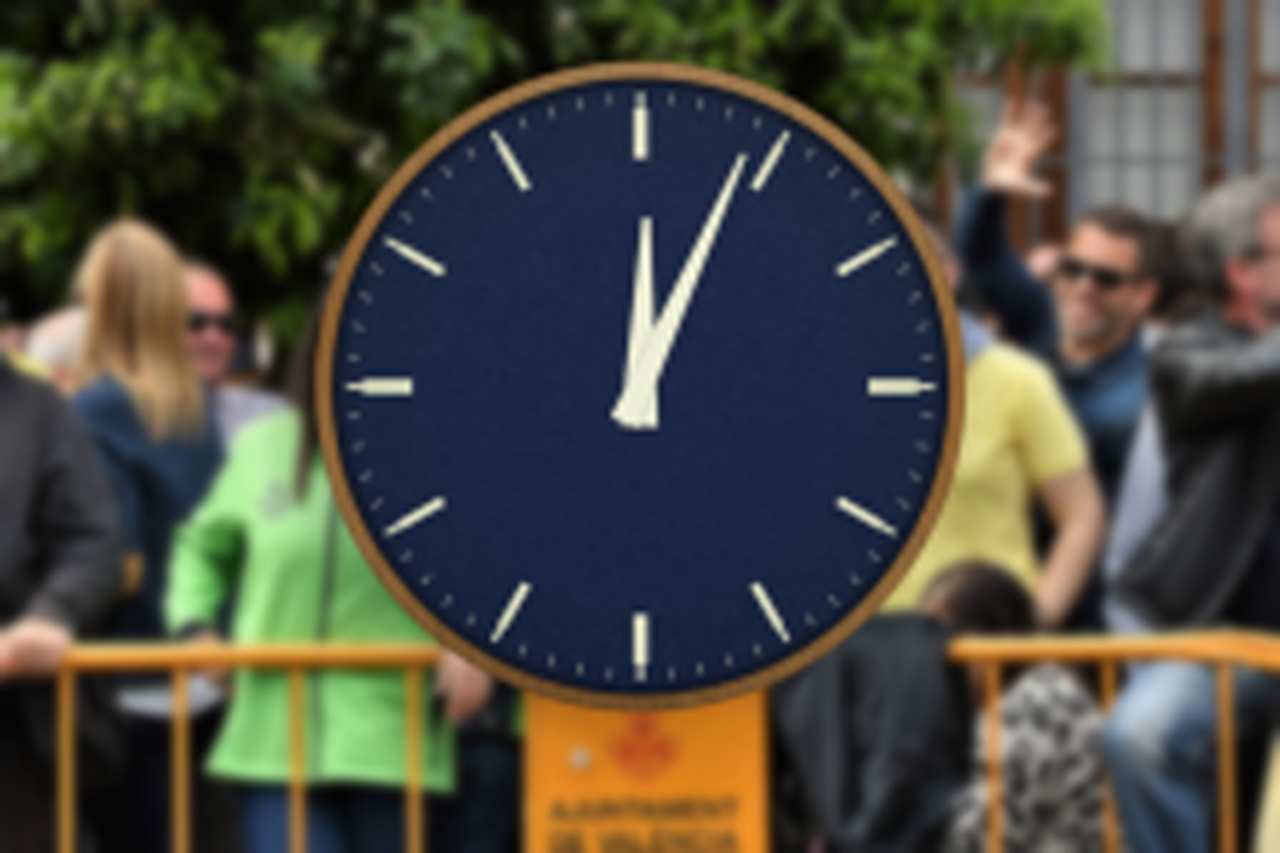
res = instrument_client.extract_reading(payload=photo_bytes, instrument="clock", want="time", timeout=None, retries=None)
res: 12:04
